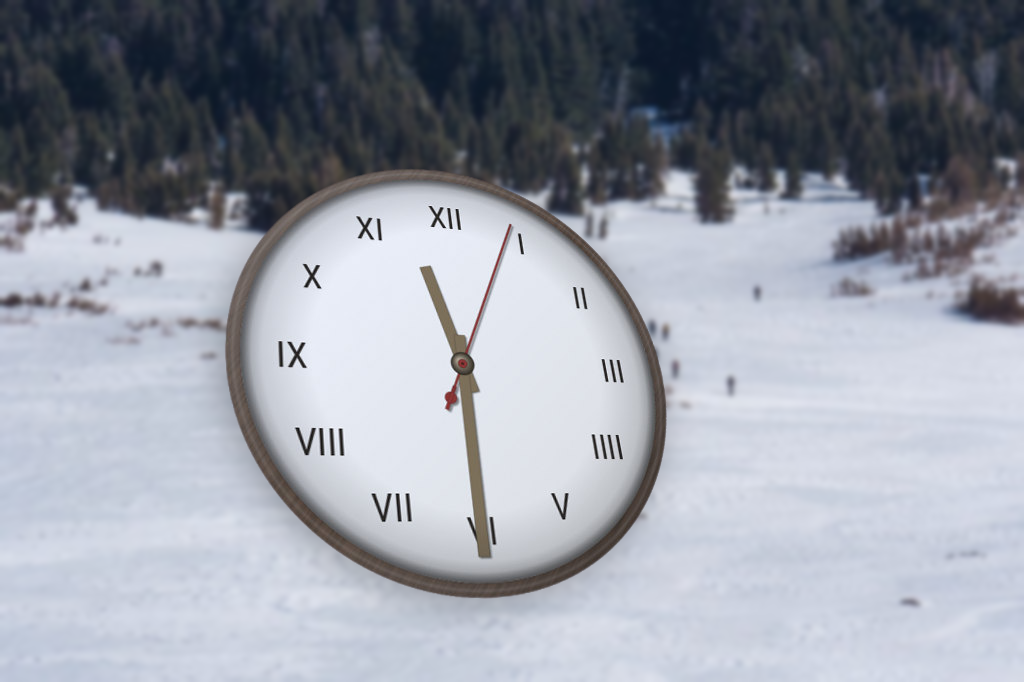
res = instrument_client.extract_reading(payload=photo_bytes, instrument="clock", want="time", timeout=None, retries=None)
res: 11:30:04
